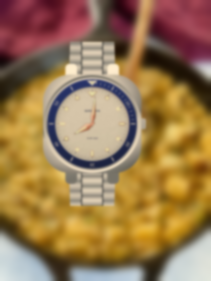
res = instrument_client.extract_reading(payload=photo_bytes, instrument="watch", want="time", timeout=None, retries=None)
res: 8:01
